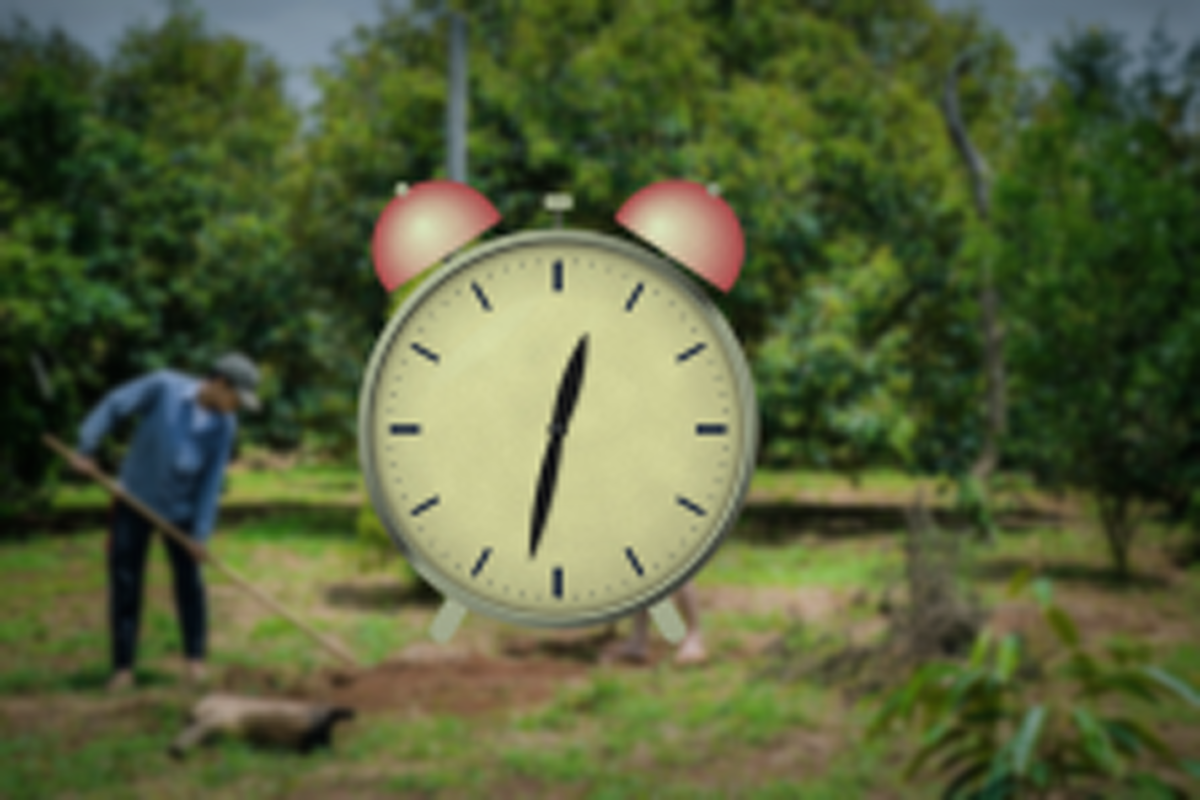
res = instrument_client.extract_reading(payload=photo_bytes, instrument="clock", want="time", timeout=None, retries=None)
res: 12:32
